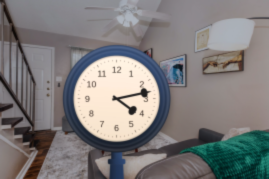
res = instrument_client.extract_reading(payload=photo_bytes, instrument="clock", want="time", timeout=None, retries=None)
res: 4:13
